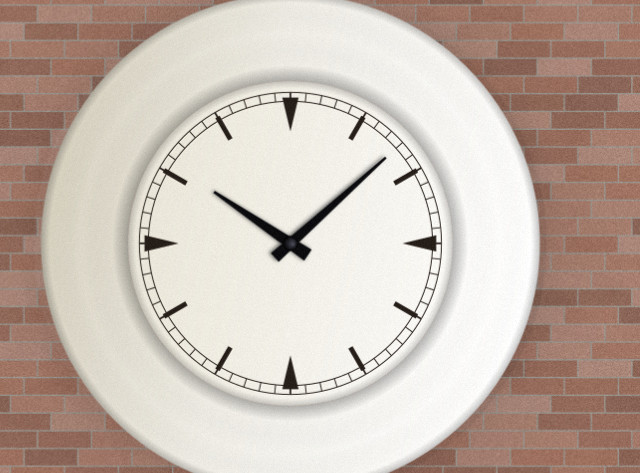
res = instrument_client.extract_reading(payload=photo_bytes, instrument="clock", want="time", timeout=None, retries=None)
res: 10:08
